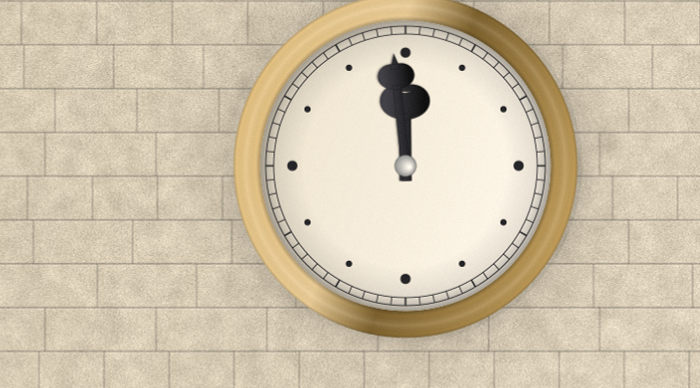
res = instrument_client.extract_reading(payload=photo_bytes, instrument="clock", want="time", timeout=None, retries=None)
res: 11:59
